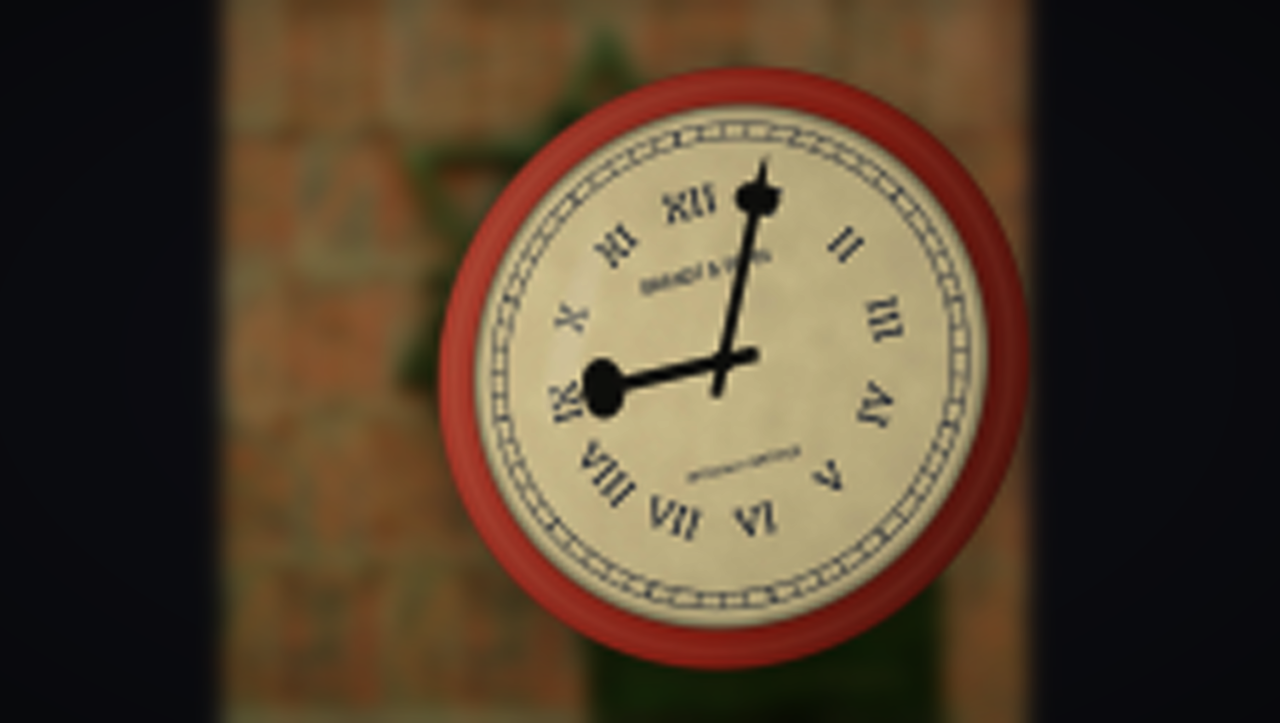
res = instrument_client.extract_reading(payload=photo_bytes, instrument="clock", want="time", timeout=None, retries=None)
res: 9:04
